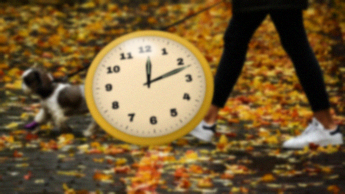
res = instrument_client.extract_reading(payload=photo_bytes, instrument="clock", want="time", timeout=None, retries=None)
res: 12:12
